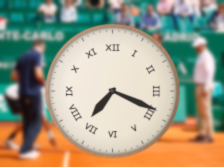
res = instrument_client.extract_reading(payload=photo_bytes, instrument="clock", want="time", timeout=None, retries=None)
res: 7:19
